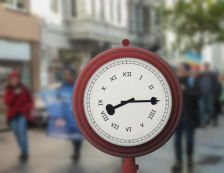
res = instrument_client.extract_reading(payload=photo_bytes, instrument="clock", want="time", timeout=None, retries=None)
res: 8:15
